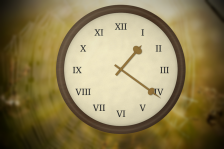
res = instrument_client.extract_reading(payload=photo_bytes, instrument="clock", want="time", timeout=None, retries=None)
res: 1:21
